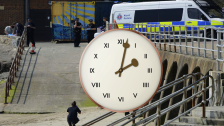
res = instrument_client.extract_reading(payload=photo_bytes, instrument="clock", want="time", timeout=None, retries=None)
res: 2:02
